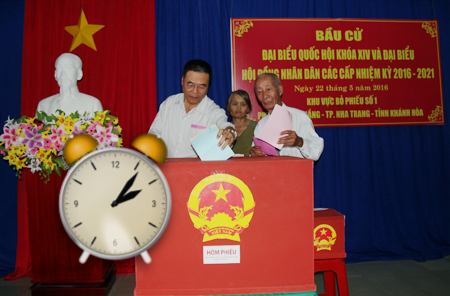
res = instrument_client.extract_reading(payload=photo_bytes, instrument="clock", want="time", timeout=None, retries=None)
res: 2:06
